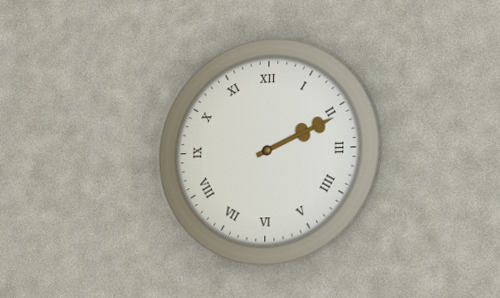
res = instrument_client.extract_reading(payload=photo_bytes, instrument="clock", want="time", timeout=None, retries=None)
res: 2:11
